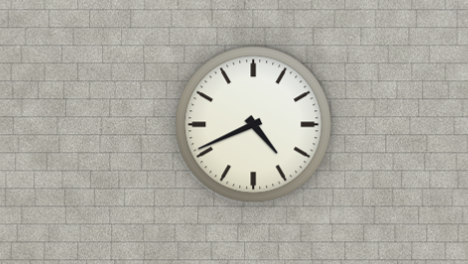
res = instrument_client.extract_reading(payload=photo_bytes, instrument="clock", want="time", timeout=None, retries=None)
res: 4:41
